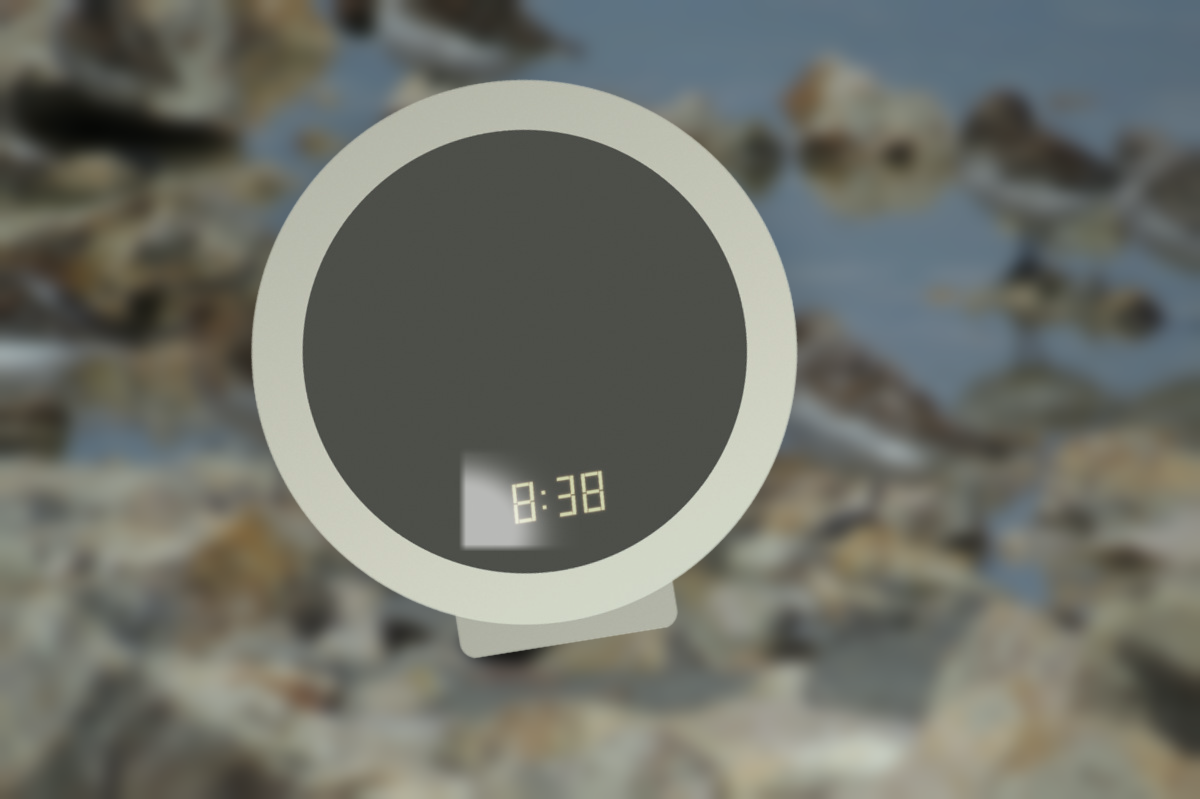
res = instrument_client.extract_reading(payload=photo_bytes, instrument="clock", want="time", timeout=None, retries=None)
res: 8:38
